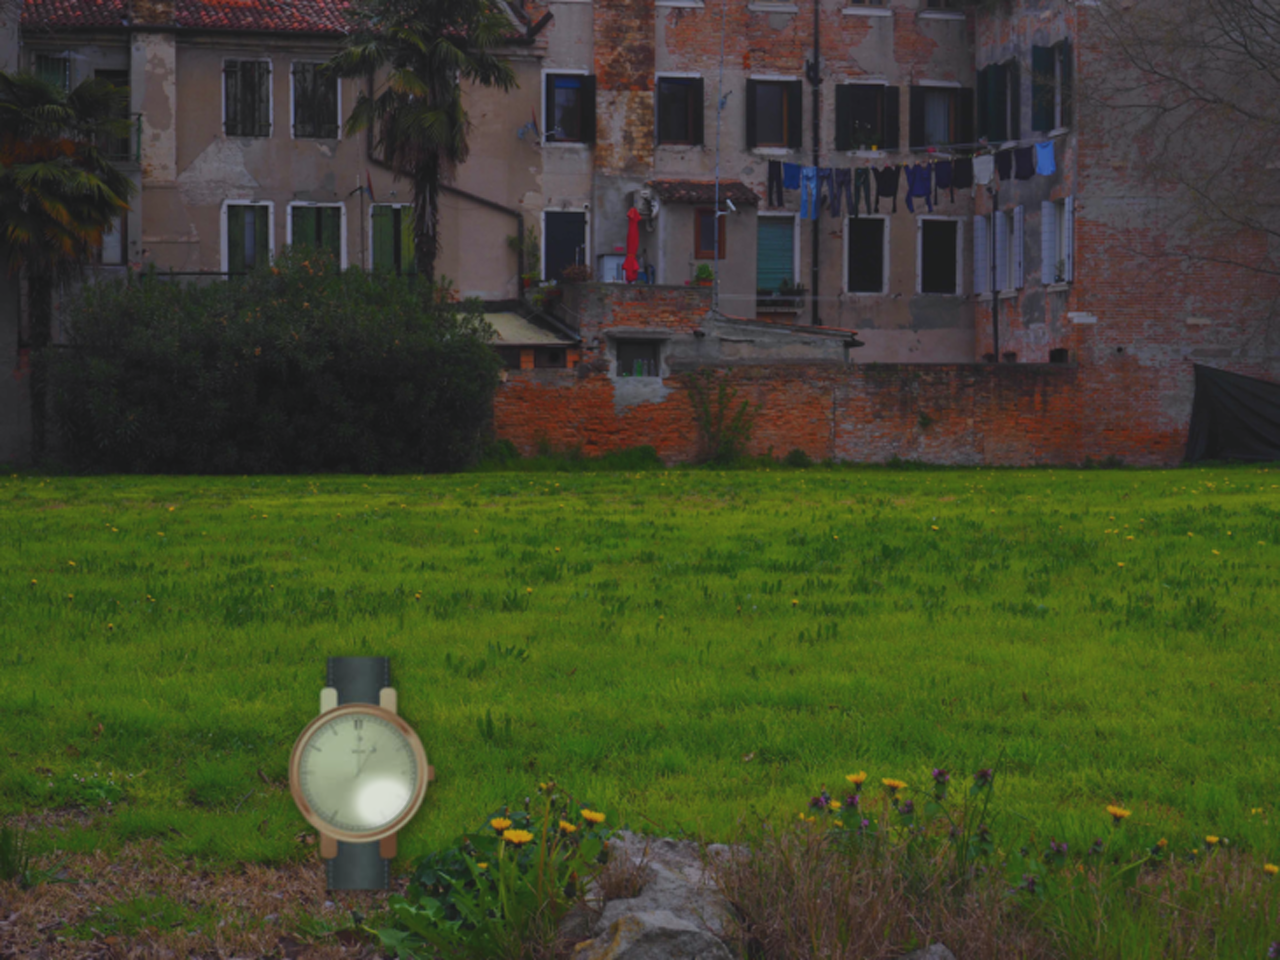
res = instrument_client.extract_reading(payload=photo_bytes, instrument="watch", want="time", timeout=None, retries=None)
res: 1:00
